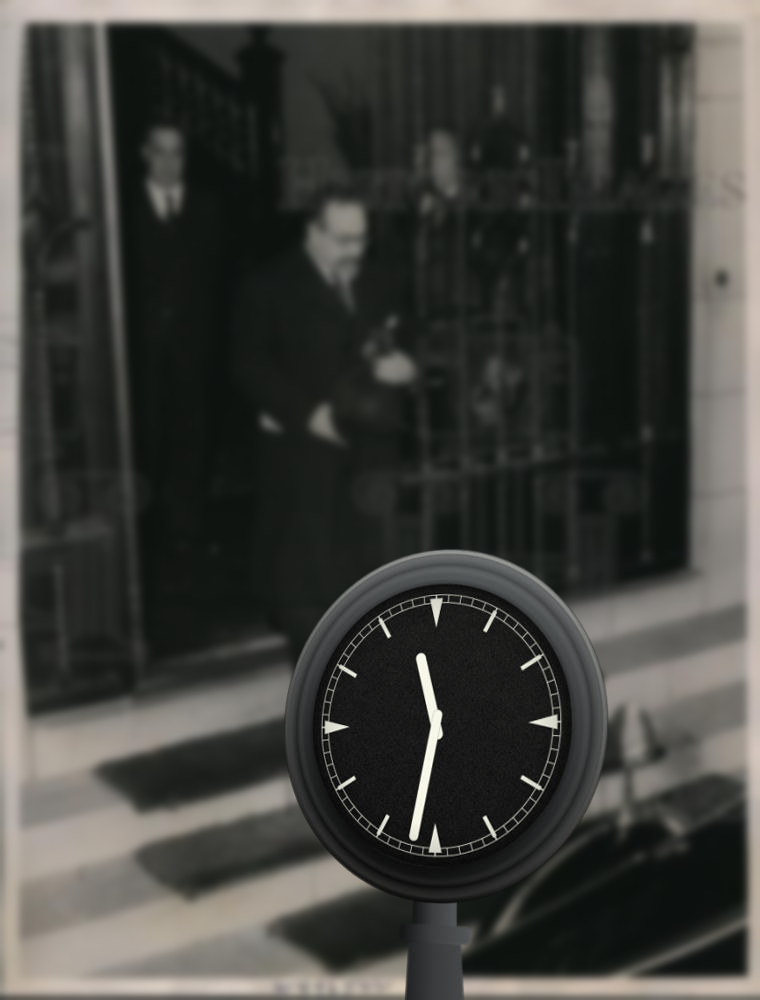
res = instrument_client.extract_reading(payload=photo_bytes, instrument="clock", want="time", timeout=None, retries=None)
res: 11:32
